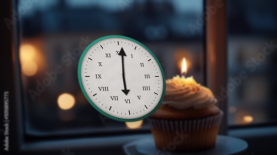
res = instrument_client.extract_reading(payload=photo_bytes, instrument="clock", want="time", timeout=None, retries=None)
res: 6:01
